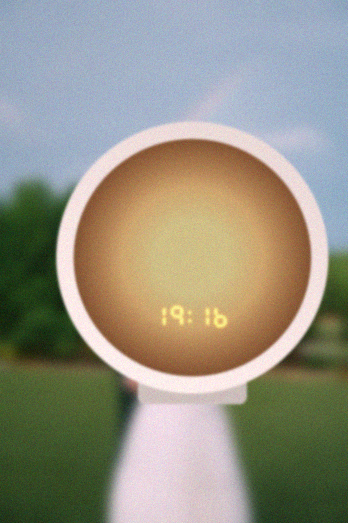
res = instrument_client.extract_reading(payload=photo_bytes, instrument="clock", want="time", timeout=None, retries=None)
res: 19:16
